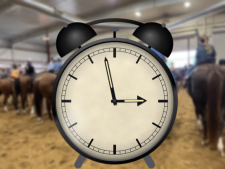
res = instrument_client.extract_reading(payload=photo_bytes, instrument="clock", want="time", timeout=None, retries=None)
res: 2:58
